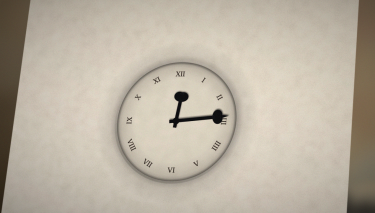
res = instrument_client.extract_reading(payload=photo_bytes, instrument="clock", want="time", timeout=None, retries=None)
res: 12:14
